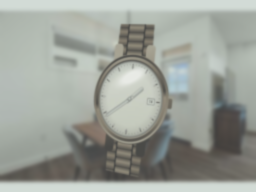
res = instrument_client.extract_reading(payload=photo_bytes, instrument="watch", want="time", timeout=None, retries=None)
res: 1:39
